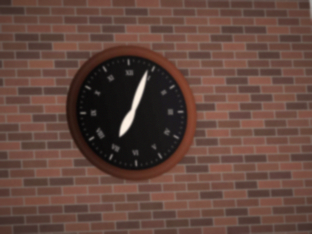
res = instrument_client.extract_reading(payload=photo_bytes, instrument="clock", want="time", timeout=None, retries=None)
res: 7:04
